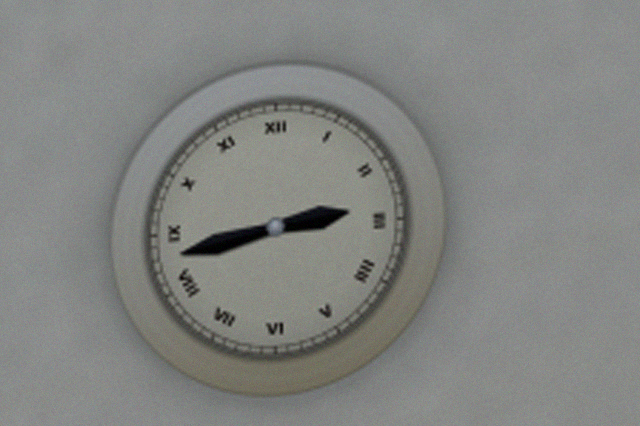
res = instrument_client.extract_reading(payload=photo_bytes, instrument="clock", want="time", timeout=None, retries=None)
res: 2:43
